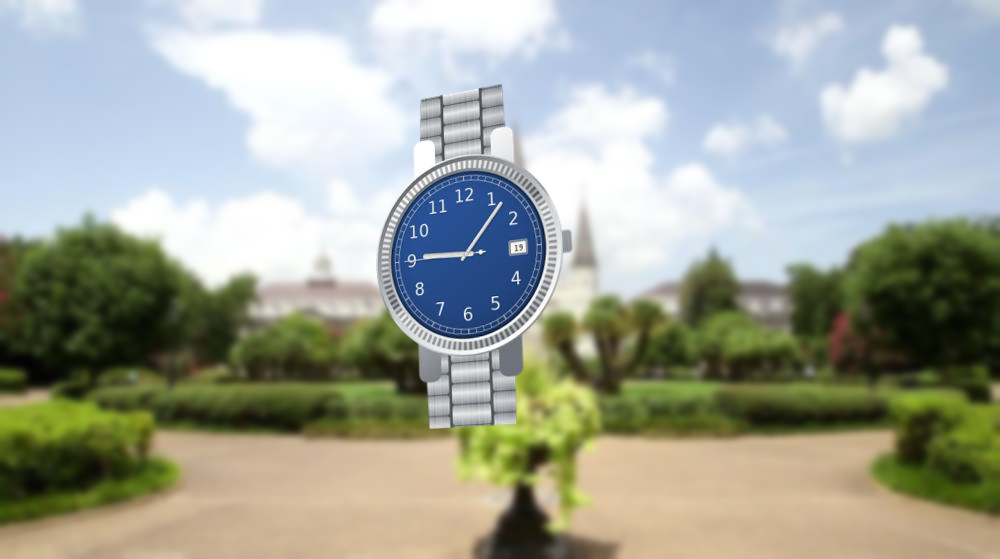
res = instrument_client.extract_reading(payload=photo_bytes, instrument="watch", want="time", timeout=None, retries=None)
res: 9:06:45
